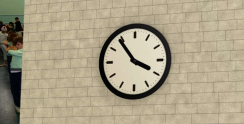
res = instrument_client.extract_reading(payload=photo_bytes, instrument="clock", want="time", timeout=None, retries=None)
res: 3:54
